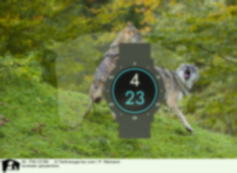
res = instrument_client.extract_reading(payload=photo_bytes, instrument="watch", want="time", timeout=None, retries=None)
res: 4:23
